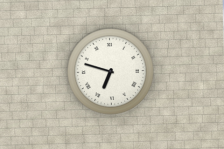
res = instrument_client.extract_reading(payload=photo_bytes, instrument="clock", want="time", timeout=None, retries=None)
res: 6:48
